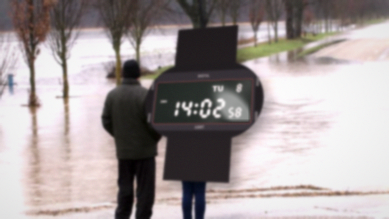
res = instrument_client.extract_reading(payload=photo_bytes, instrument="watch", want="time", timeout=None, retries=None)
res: 14:02
